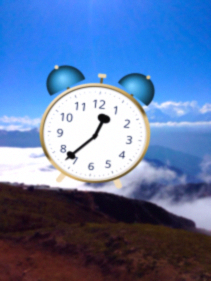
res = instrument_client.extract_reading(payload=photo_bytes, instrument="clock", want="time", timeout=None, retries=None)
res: 12:37
